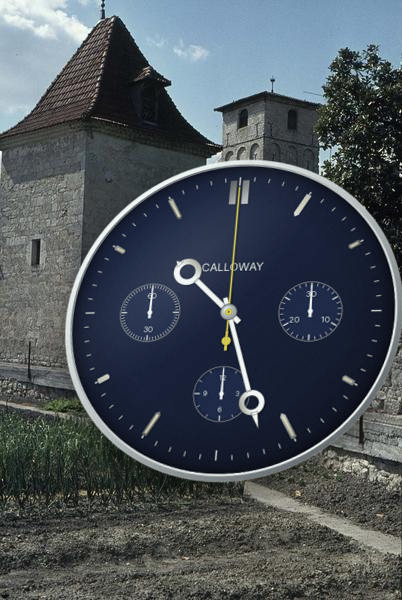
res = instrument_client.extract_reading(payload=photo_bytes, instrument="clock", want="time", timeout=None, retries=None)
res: 10:27
